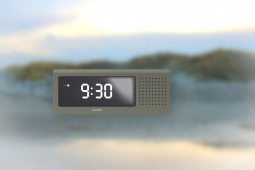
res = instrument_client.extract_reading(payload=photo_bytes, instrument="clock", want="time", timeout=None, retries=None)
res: 9:30
